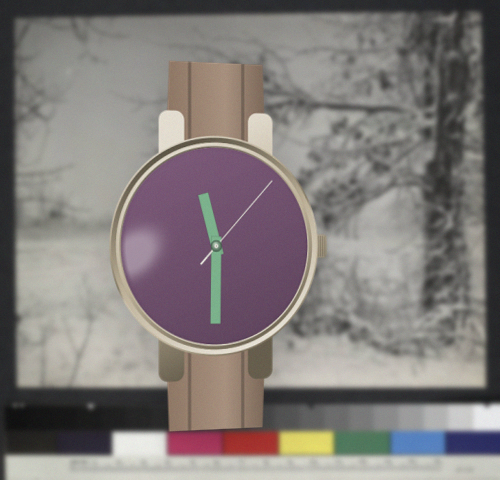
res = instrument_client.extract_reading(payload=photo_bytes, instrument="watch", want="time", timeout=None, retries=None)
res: 11:30:07
